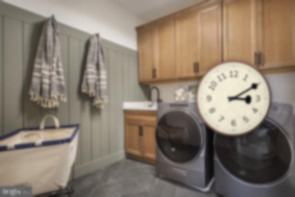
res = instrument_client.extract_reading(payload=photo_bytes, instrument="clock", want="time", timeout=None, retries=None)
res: 3:10
